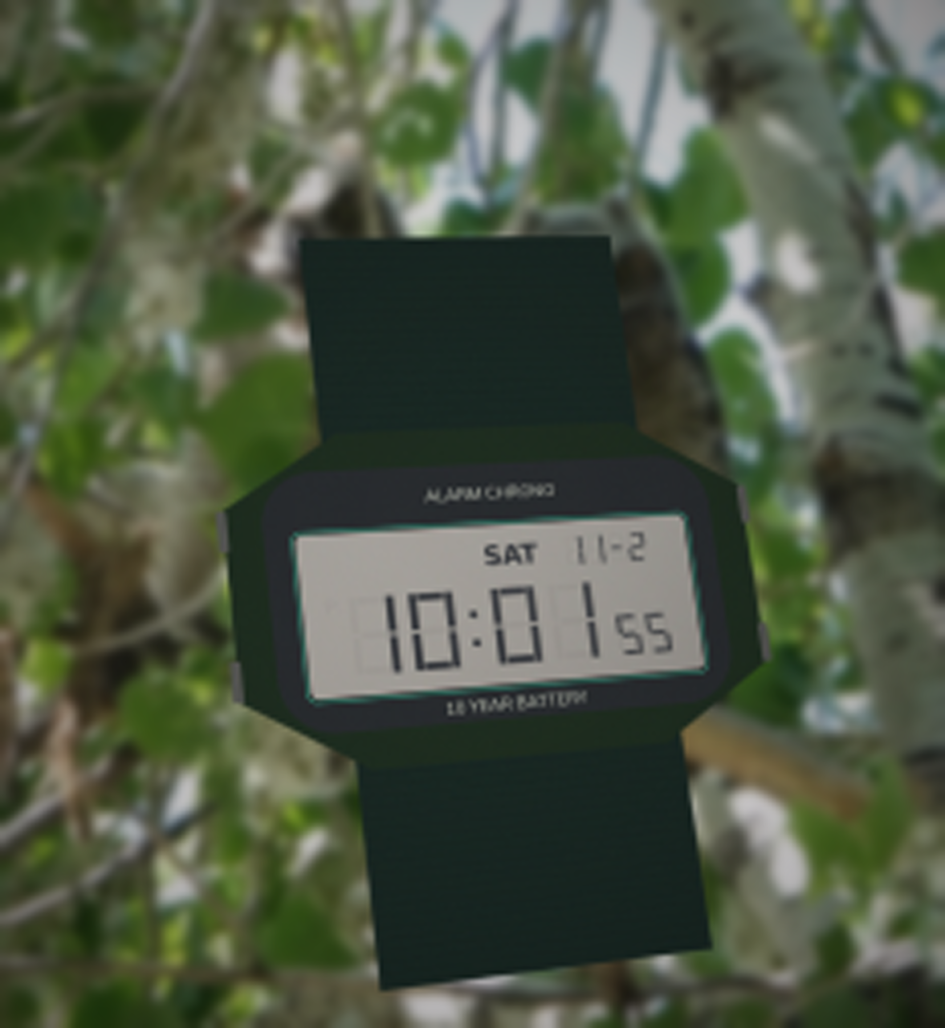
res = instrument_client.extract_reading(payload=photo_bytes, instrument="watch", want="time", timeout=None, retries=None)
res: 10:01:55
